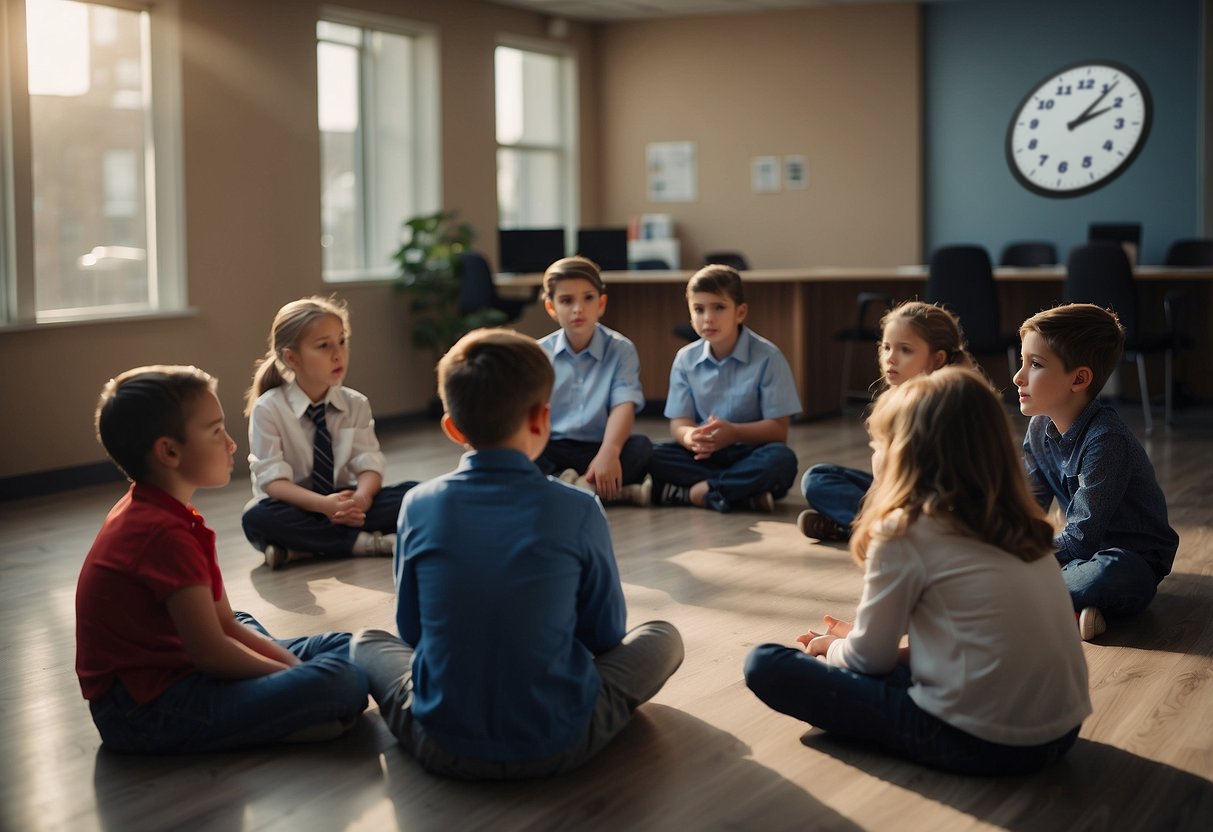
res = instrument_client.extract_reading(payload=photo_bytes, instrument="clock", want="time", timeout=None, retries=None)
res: 2:06
